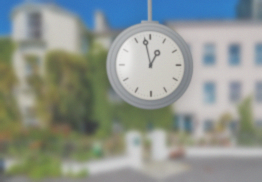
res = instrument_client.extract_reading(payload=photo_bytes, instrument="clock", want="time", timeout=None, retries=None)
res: 12:58
